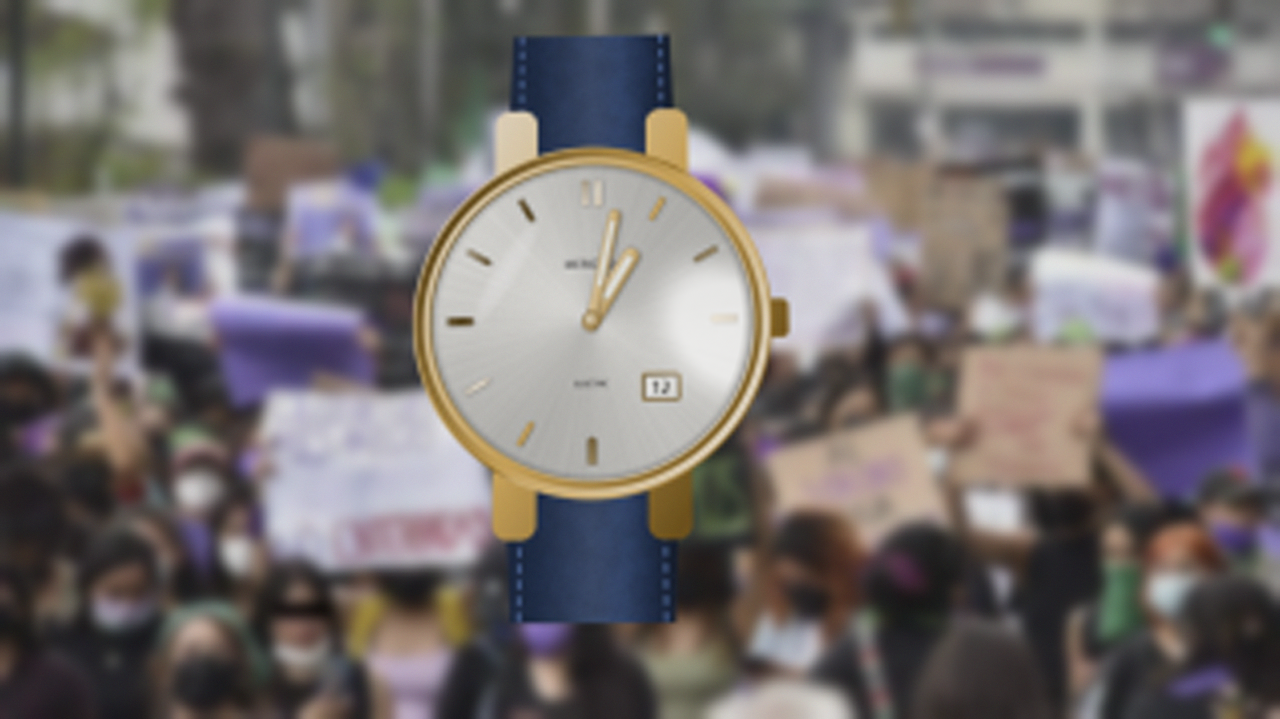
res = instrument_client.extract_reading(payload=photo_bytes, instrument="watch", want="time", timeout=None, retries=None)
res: 1:02
